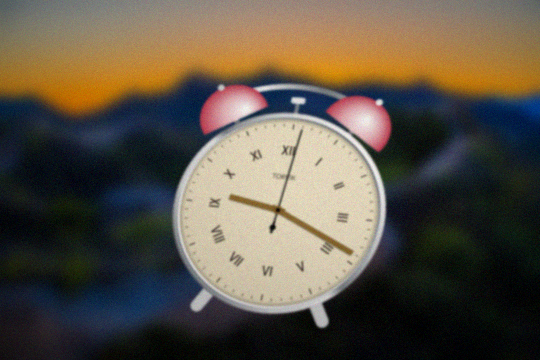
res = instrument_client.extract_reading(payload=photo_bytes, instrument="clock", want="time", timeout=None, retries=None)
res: 9:19:01
